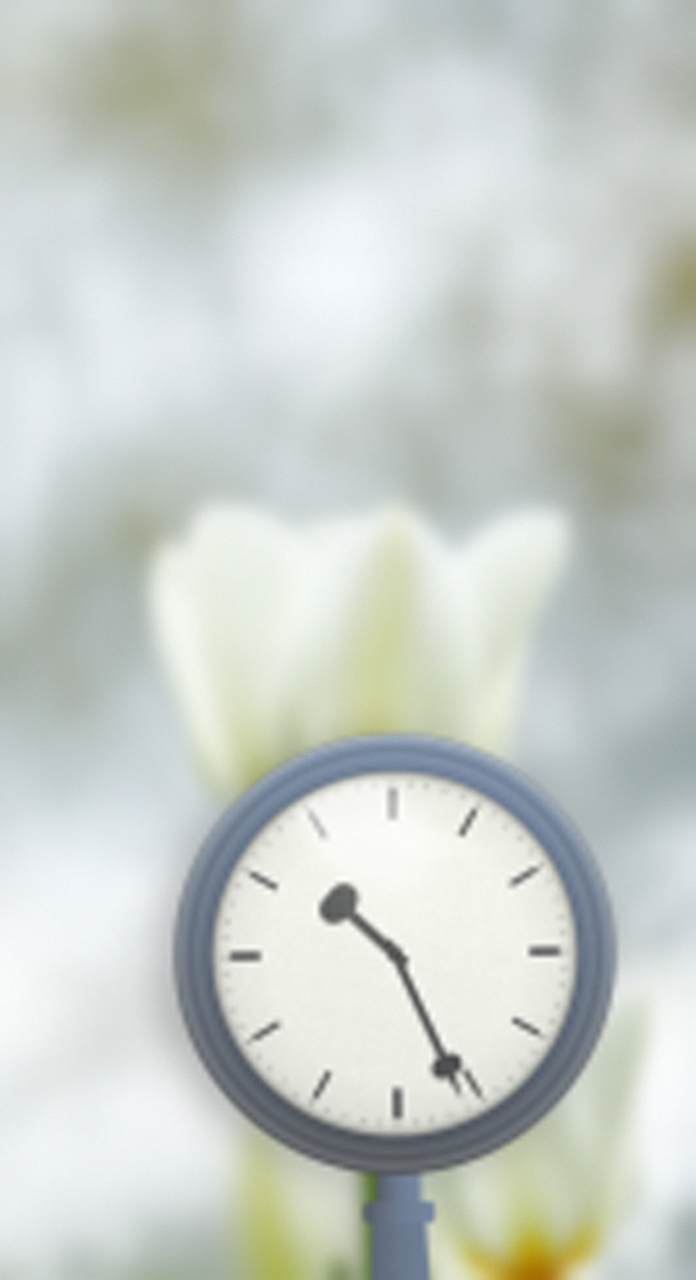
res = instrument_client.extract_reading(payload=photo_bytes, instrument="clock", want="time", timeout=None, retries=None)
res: 10:26
